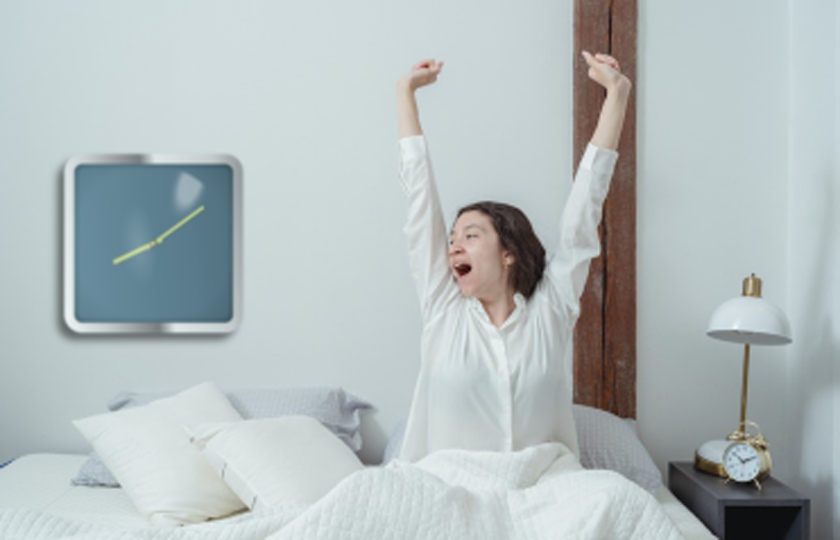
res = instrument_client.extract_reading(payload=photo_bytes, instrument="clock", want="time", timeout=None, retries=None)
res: 8:09
